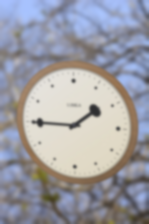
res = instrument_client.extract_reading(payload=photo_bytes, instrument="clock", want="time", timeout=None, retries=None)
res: 1:45
